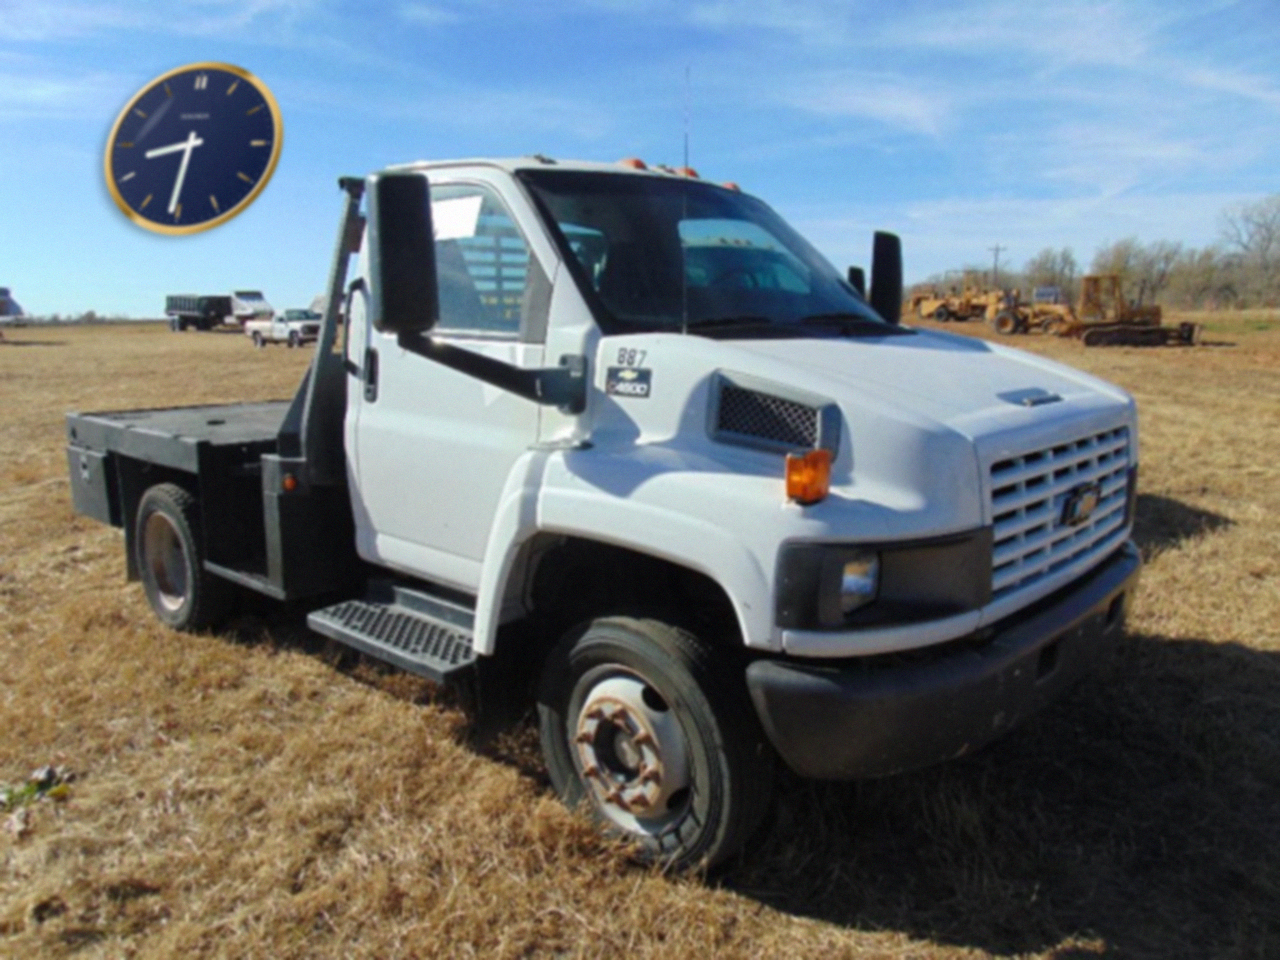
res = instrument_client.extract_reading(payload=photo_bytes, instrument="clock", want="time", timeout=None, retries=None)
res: 8:31
